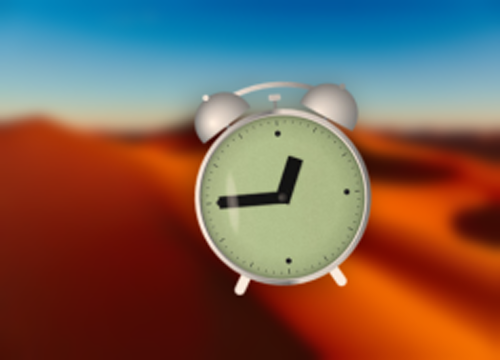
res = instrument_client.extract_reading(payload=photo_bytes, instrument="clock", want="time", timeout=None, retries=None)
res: 12:45
